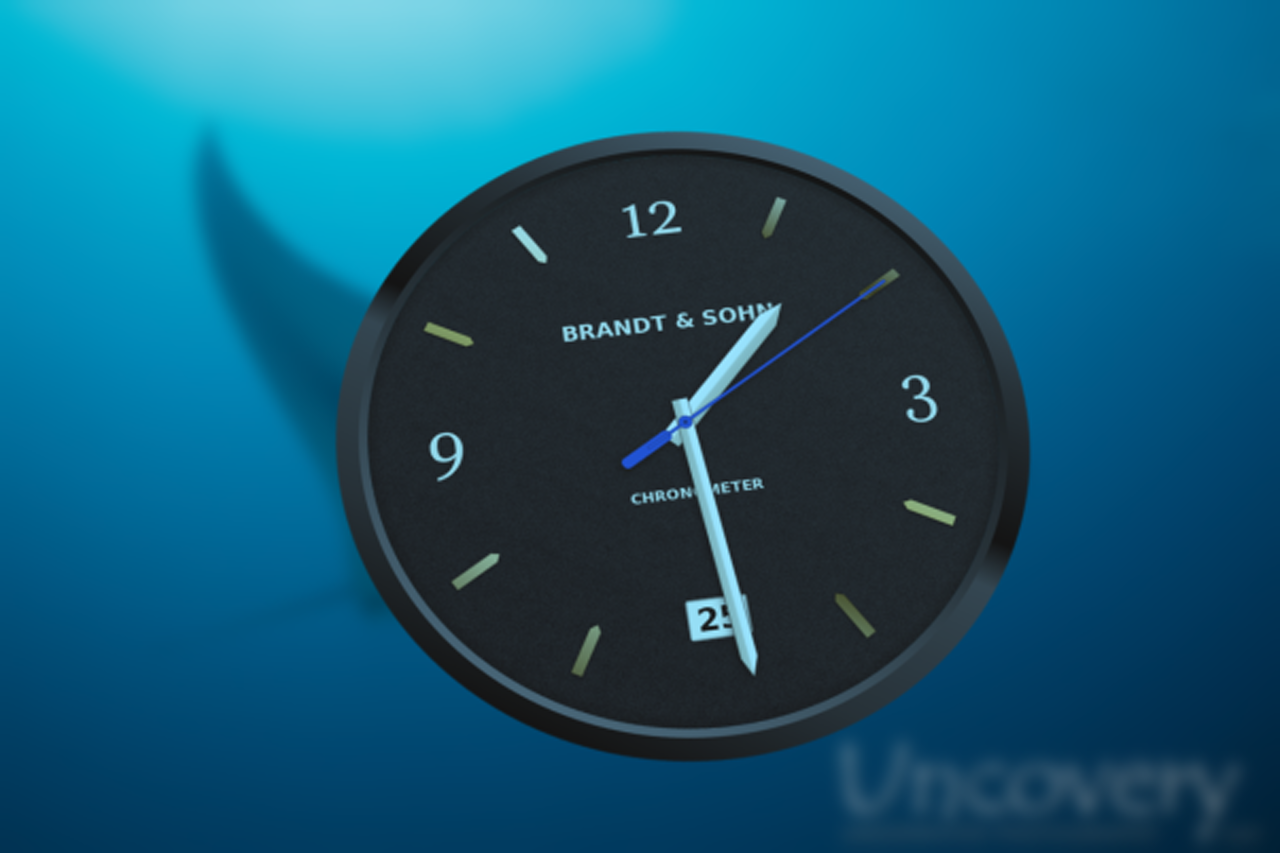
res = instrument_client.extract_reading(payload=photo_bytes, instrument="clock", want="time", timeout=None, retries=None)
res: 1:29:10
